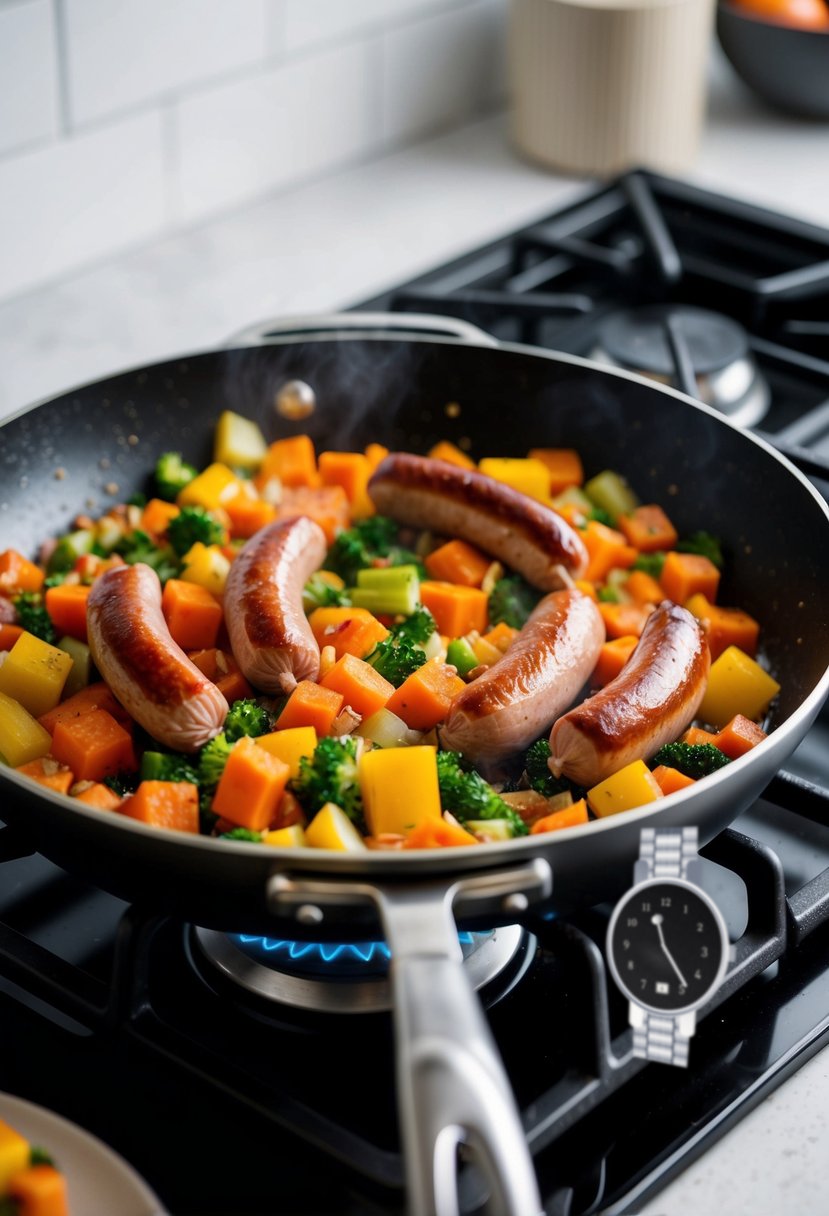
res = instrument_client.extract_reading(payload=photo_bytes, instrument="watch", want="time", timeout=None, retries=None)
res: 11:24
